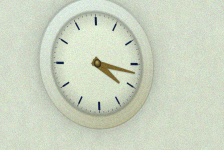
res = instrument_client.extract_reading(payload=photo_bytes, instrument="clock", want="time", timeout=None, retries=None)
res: 4:17
